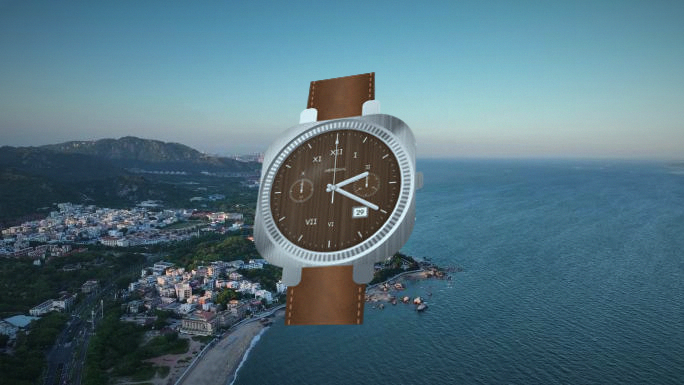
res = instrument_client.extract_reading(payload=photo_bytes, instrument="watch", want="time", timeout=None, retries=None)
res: 2:20
